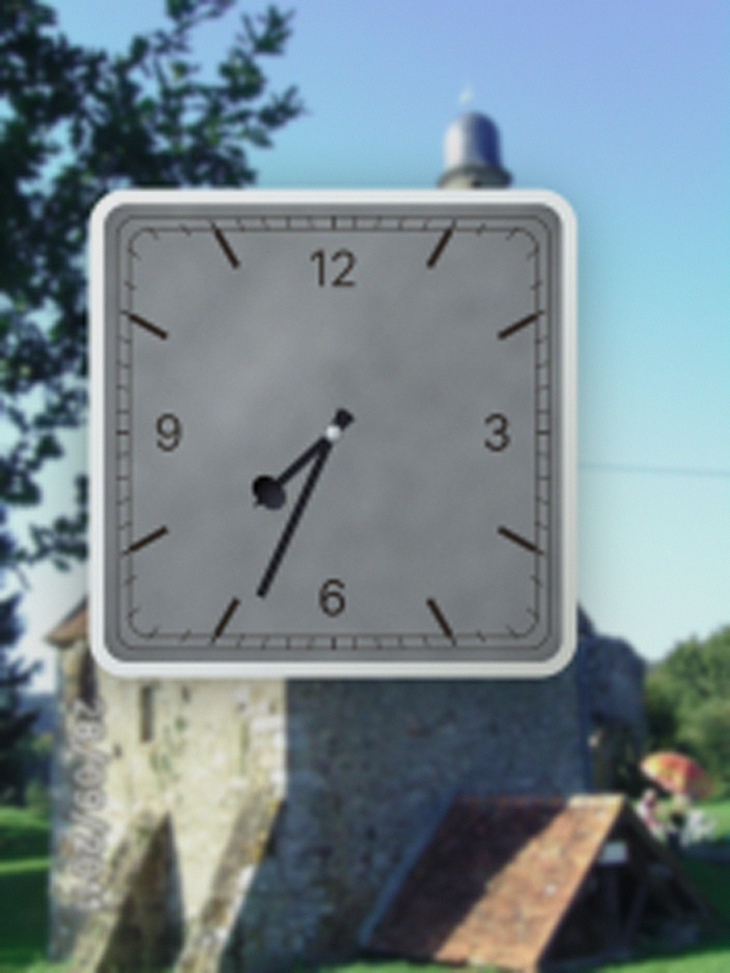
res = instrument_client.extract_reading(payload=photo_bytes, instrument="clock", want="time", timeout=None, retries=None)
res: 7:34
